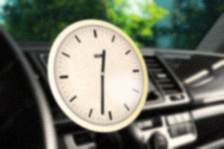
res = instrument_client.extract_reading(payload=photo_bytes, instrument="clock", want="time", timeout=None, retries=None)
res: 12:32
